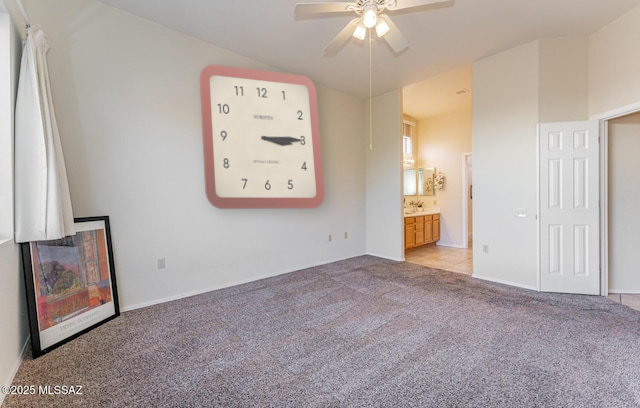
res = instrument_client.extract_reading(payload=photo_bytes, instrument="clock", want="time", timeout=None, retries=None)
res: 3:15
